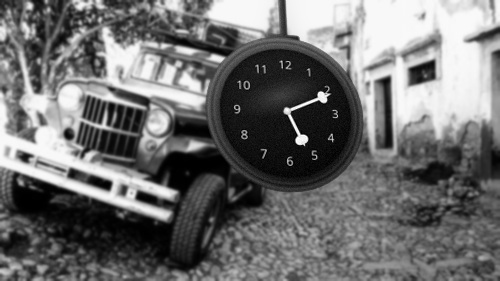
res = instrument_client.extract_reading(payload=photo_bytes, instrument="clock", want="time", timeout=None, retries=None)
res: 5:11
